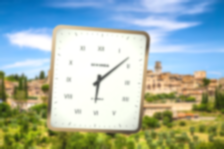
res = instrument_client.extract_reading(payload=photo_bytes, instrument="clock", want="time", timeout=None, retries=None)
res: 6:08
